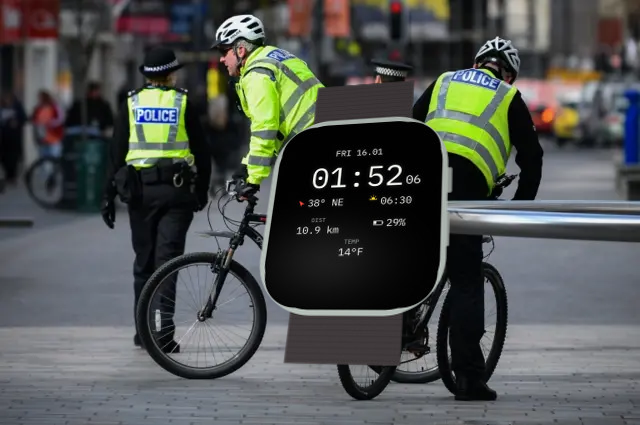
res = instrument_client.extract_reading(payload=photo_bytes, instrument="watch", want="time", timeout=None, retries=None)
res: 1:52:06
